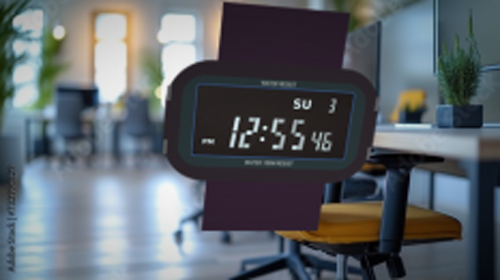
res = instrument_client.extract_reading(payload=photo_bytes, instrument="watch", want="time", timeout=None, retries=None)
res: 12:55:46
